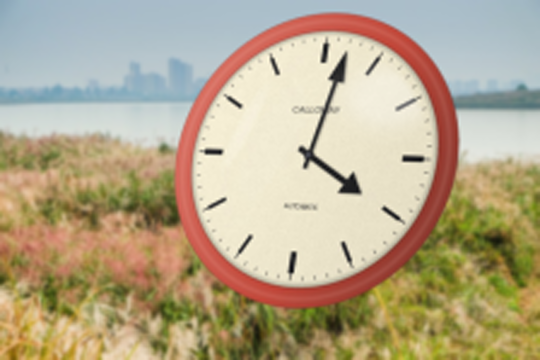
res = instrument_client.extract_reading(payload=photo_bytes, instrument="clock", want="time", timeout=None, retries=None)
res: 4:02
